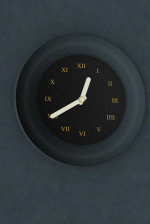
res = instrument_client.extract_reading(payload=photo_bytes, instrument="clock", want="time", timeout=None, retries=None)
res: 12:40
